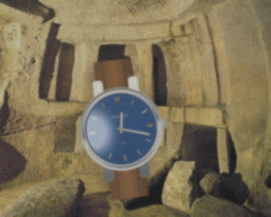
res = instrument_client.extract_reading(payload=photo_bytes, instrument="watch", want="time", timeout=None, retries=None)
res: 12:18
